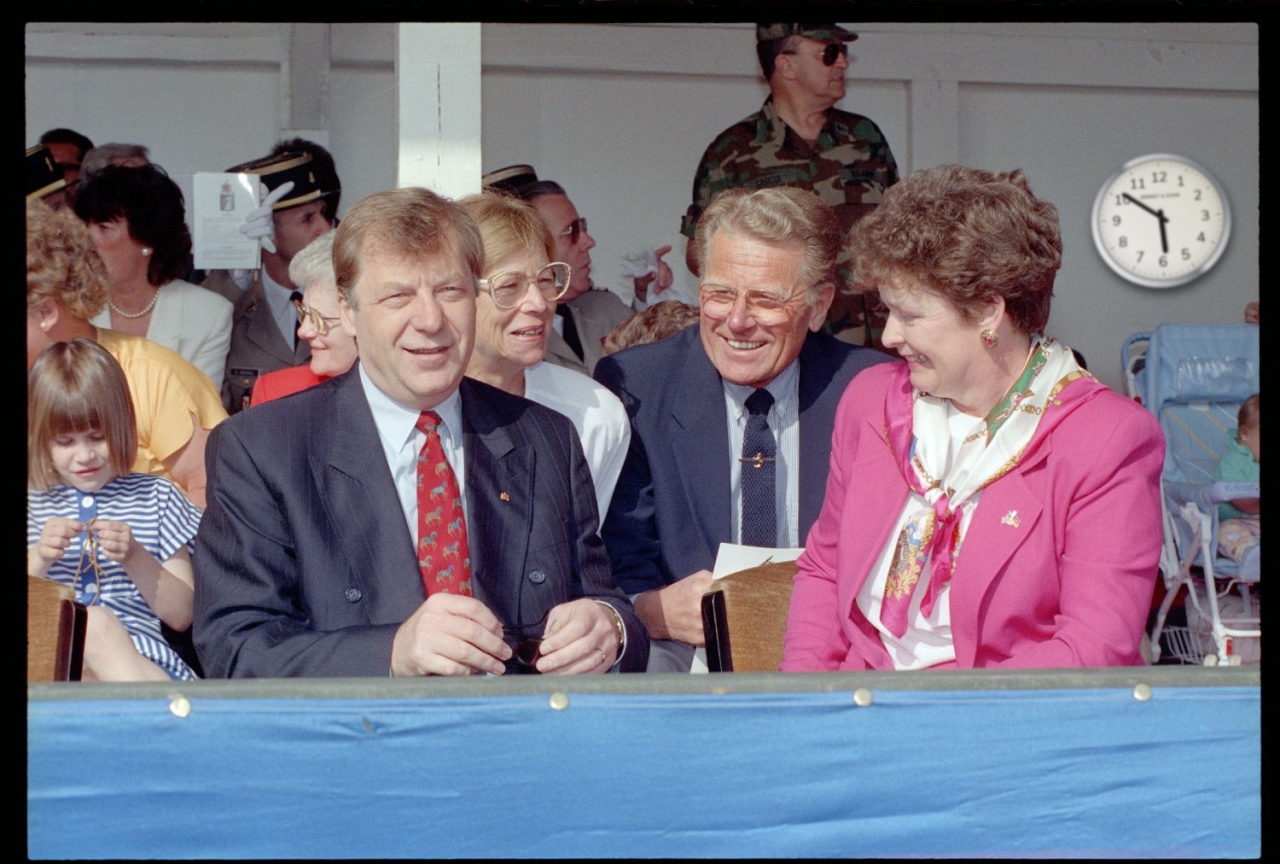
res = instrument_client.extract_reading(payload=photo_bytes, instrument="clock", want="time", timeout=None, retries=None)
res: 5:51
